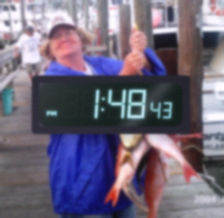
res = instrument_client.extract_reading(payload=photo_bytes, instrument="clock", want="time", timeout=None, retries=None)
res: 1:48:43
